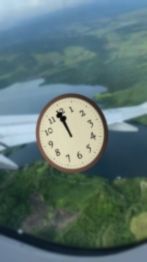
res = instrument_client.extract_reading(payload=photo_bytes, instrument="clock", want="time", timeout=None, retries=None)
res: 11:59
